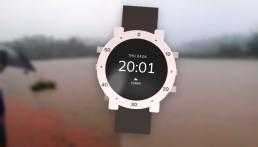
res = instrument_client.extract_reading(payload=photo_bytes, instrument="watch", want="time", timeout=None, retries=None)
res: 20:01
